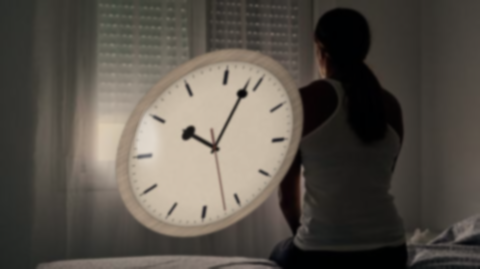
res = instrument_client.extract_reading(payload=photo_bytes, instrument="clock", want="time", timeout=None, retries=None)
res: 10:03:27
